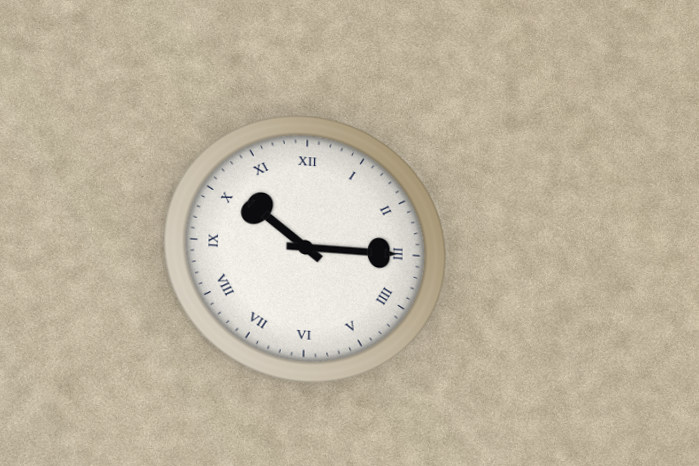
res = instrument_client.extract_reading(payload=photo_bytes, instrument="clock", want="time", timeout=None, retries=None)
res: 10:15
